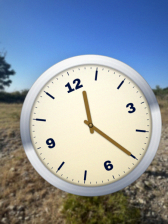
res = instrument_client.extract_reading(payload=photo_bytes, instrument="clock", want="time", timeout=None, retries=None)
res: 12:25
